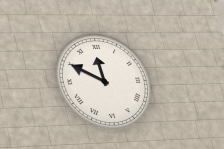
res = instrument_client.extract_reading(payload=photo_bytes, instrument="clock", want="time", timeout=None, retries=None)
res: 11:50
